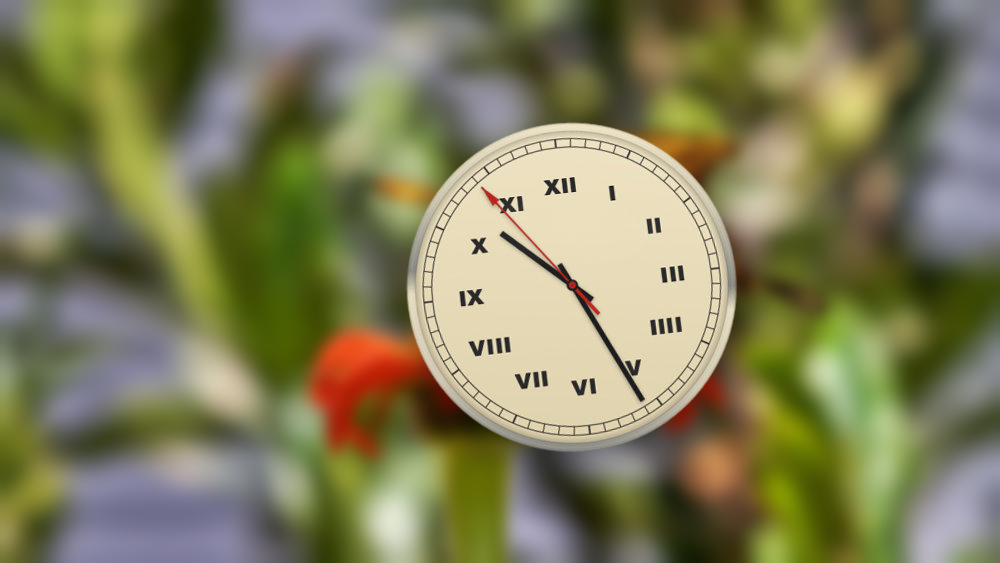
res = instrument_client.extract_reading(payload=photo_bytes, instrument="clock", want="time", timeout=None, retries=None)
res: 10:25:54
